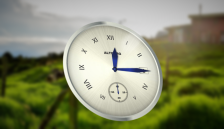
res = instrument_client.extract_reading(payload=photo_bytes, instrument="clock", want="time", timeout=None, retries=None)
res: 12:15
